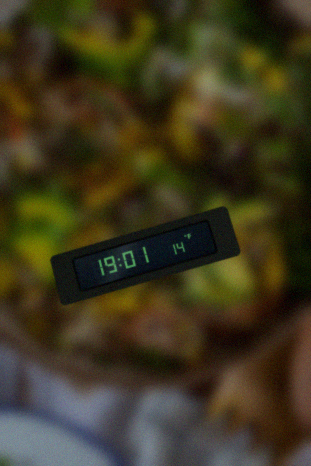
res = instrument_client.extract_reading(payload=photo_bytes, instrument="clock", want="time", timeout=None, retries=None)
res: 19:01
